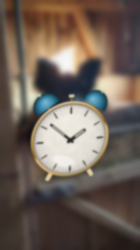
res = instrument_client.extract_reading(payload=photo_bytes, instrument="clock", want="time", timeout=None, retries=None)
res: 1:52
